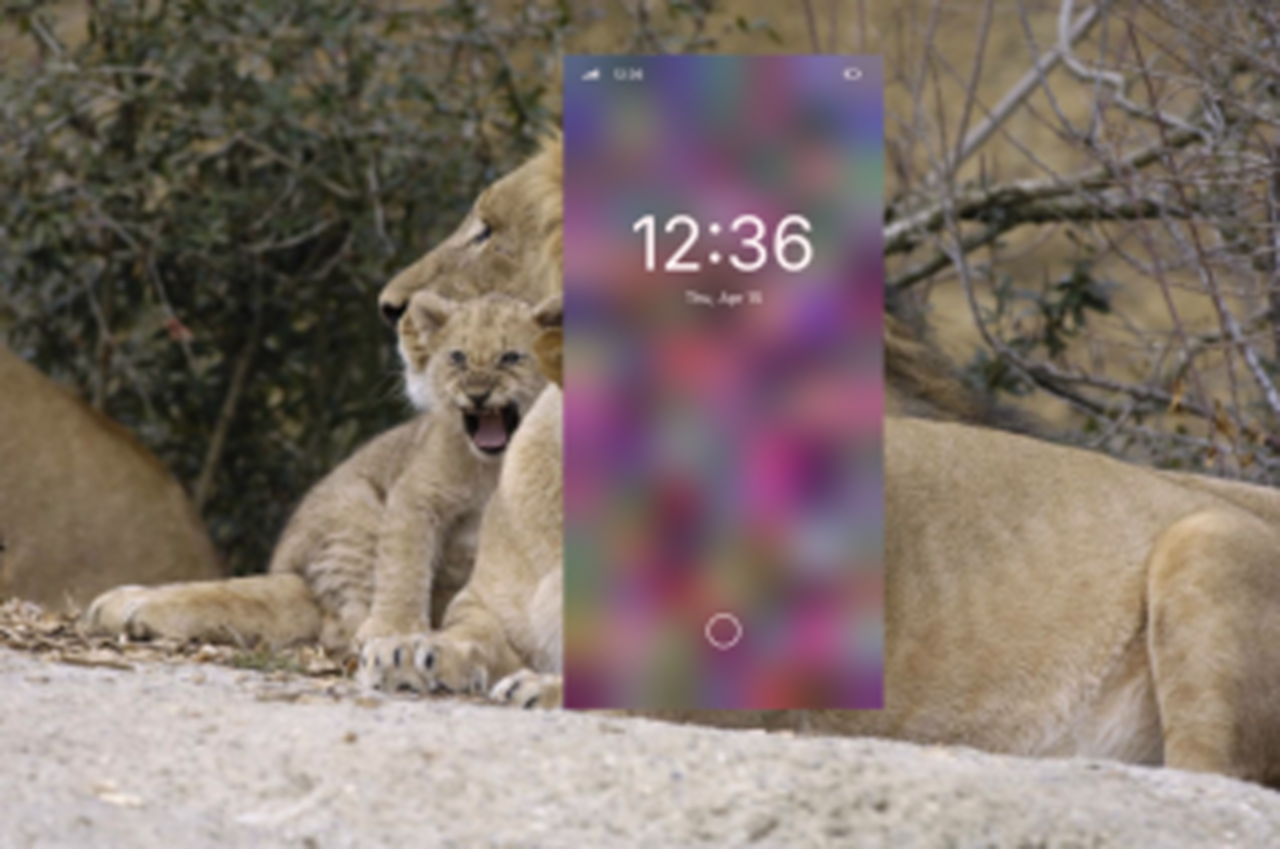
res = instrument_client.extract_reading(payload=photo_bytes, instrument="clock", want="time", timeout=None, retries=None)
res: 12:36
